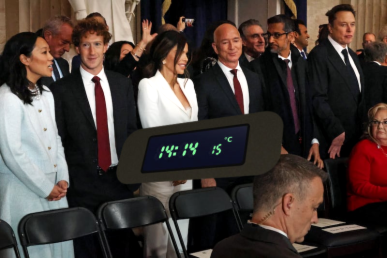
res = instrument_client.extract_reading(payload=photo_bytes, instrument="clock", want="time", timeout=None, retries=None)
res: 14:14
